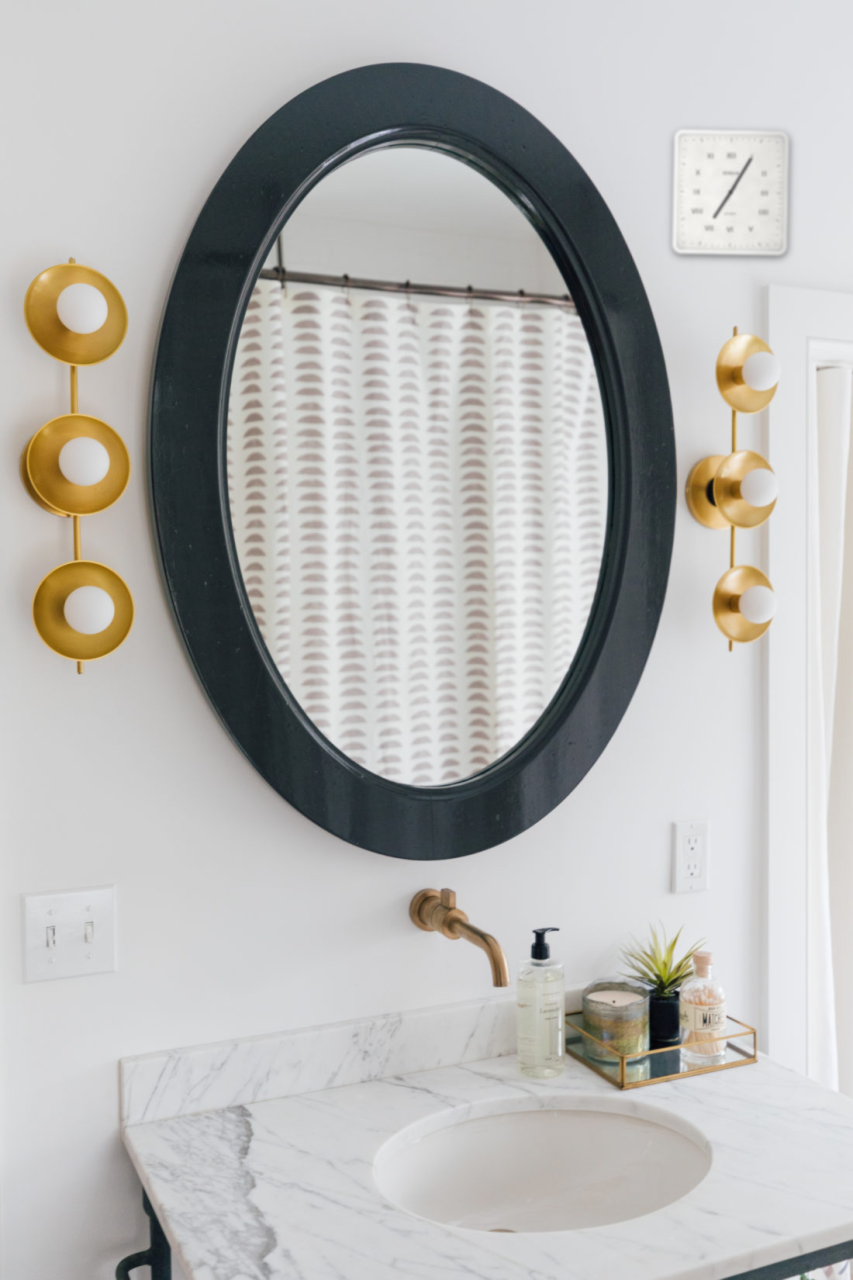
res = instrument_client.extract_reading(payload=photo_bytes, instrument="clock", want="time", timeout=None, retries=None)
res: 7:05
